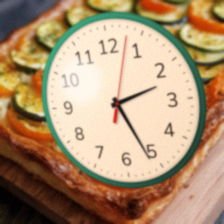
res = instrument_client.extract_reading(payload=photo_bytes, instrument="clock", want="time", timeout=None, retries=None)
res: 2:26:03
